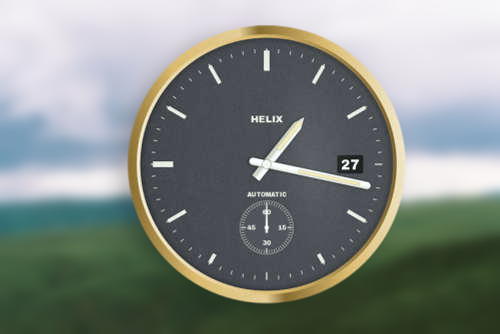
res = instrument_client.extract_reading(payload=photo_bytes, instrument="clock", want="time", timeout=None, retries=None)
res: 1:17
